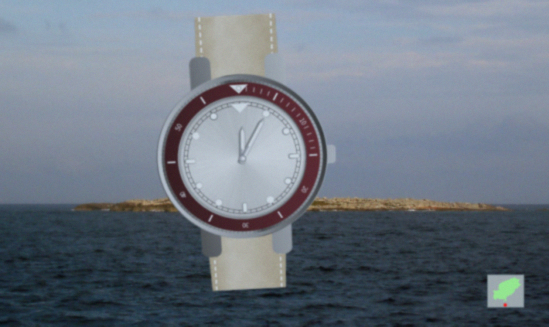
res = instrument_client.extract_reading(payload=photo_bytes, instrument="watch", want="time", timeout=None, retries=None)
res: 12:05
